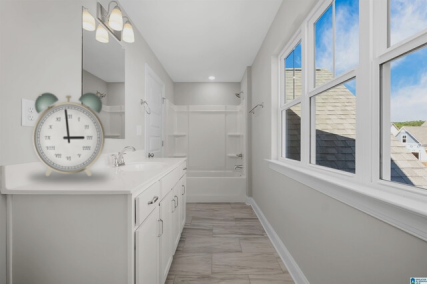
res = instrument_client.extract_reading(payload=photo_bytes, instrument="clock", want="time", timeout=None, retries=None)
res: 2:59
